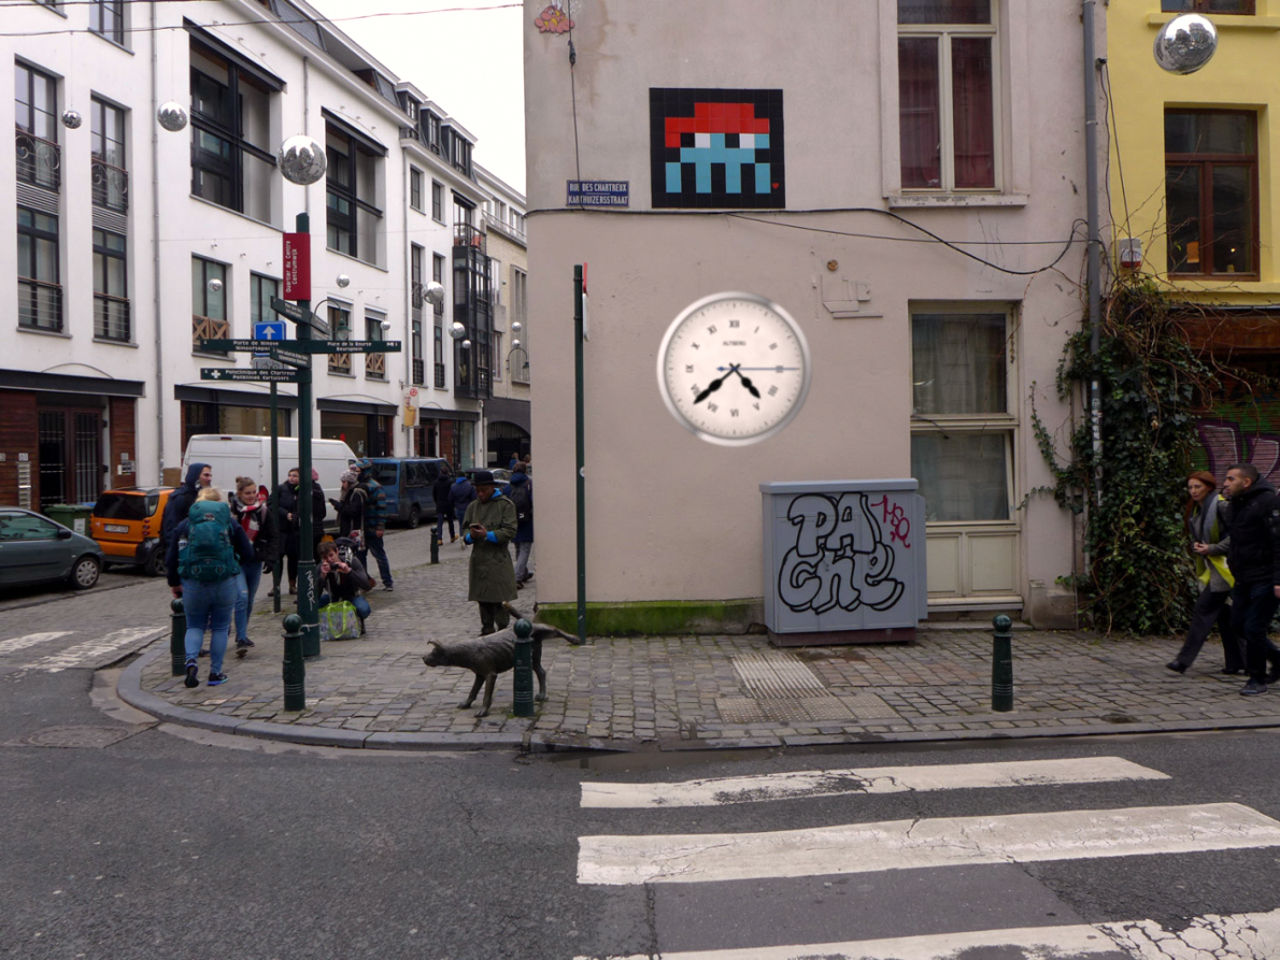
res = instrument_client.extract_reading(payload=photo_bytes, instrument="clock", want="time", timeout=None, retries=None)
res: 4:38:15
